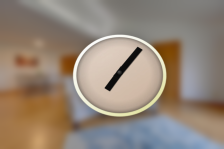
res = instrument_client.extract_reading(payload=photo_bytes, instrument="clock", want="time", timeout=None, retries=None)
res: 7:06
